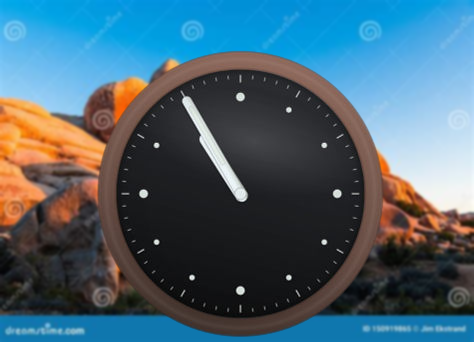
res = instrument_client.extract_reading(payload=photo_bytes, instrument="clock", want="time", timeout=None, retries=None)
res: 10:55
